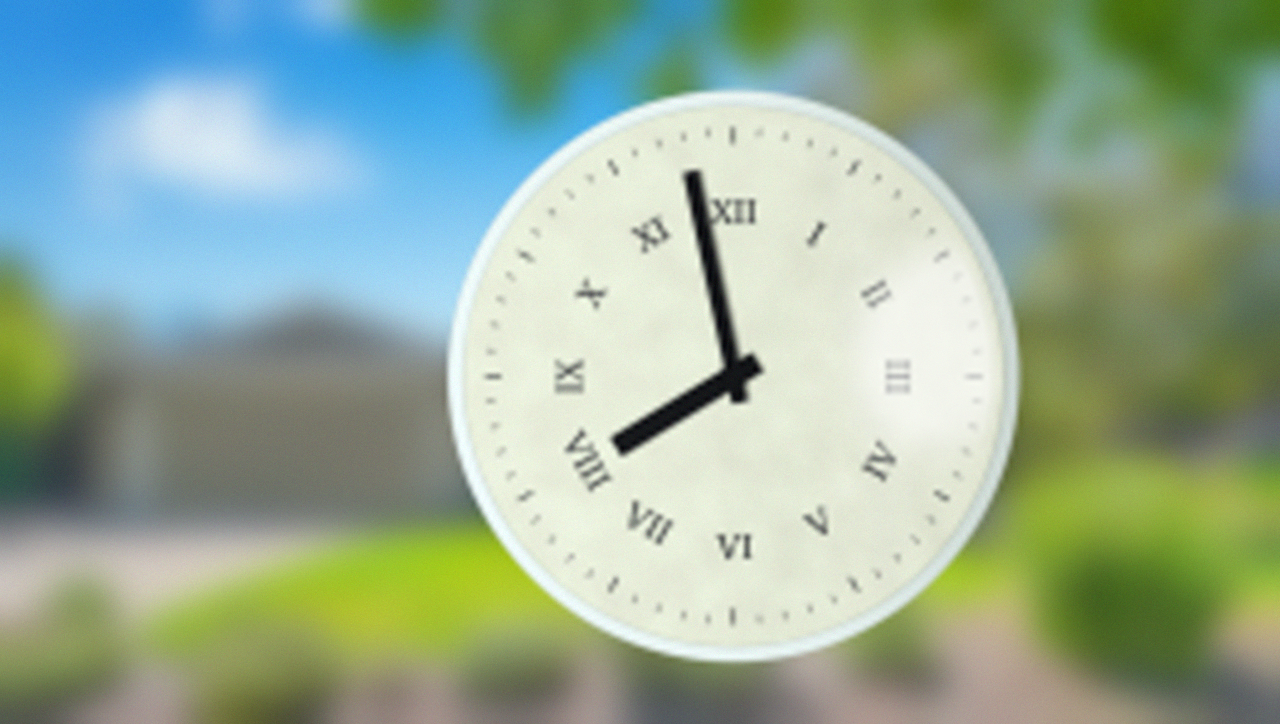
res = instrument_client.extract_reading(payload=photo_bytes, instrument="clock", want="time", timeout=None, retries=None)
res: 7:58
